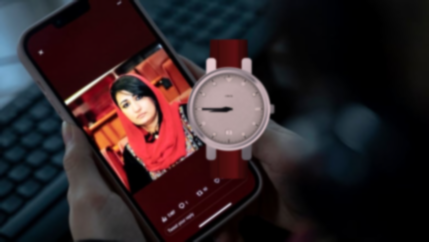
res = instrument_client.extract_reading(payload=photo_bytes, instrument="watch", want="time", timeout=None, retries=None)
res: 8:45
